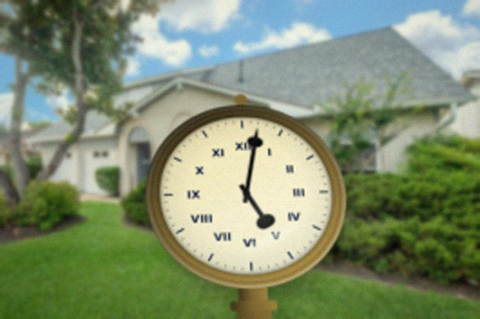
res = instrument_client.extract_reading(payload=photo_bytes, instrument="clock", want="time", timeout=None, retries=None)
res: 5:02
